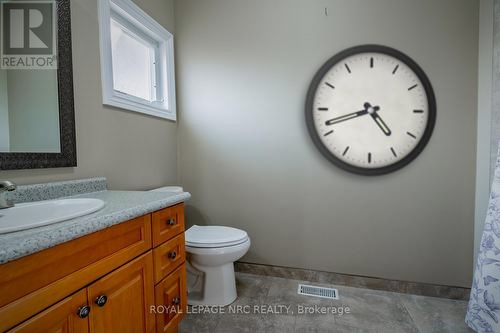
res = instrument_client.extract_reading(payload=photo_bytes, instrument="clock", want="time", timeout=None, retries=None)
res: 4:42
